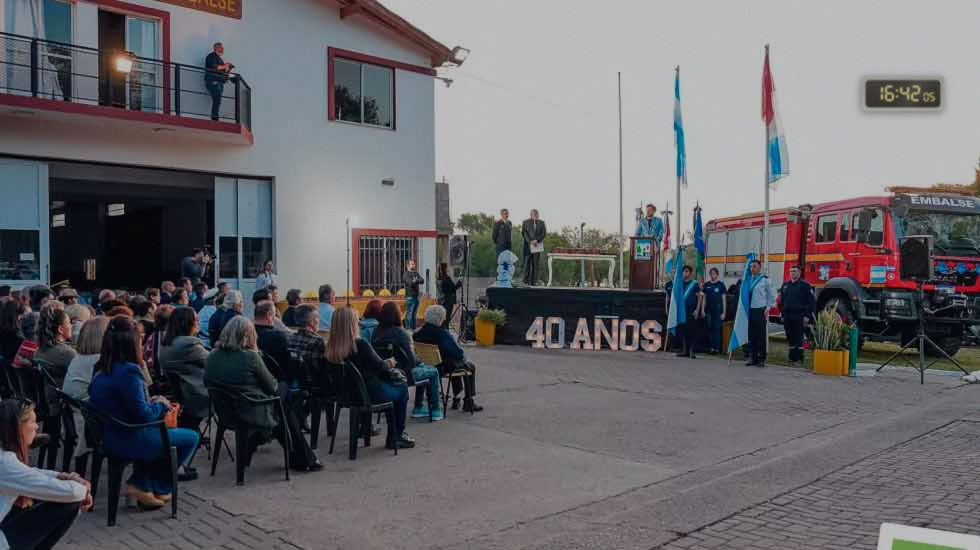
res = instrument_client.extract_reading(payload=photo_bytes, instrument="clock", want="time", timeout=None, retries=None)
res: 16:42
